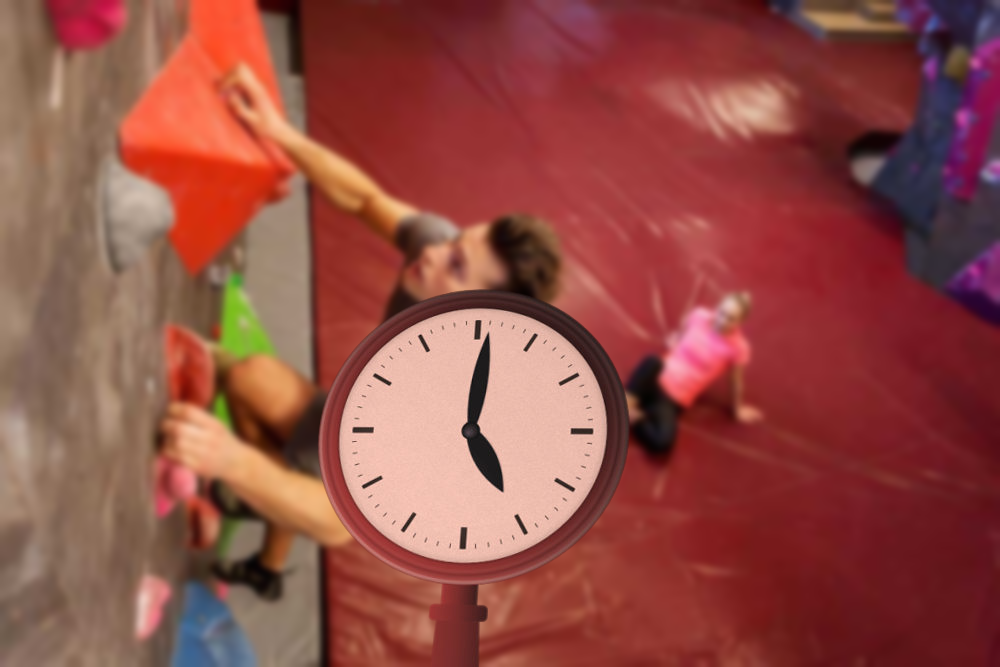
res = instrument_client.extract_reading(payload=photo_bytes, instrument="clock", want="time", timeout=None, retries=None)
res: 5:01
